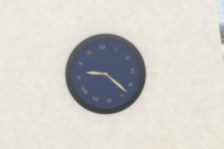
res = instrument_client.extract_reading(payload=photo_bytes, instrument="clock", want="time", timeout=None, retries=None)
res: 9:23
